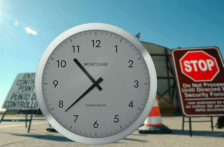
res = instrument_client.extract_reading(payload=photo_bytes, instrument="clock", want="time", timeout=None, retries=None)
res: 10:38
